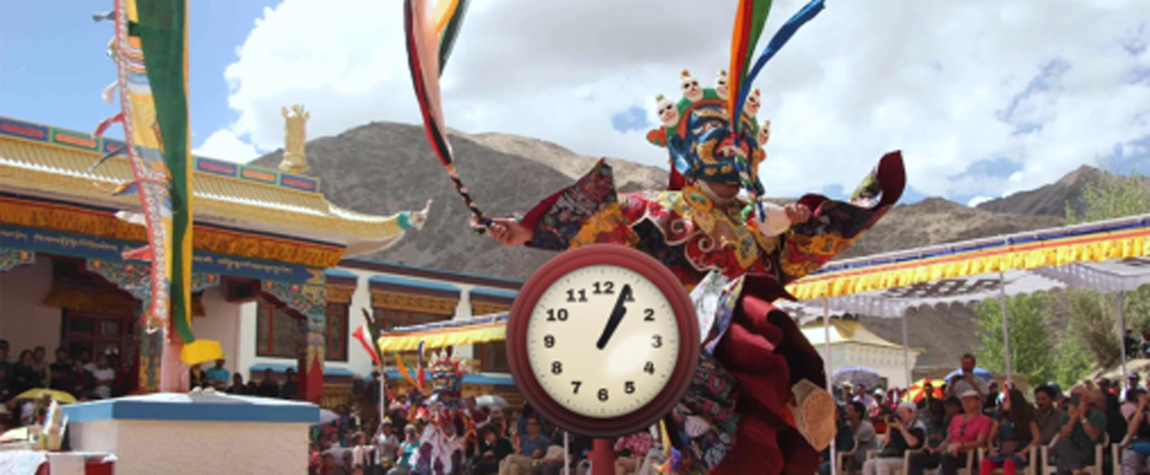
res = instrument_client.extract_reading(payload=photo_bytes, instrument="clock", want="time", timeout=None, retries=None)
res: 1:04
